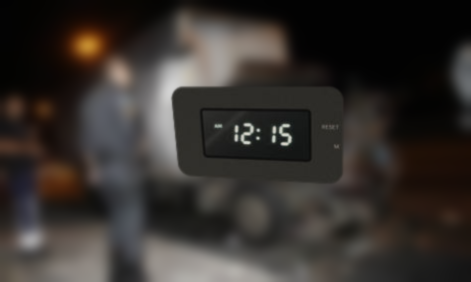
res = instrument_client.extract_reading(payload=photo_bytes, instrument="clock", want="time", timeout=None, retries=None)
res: 12:15
